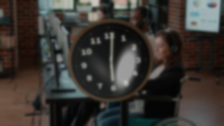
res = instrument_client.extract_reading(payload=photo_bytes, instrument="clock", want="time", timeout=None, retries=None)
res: 6:01
